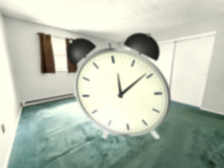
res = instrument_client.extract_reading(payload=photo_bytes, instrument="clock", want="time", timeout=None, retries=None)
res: 12:09
